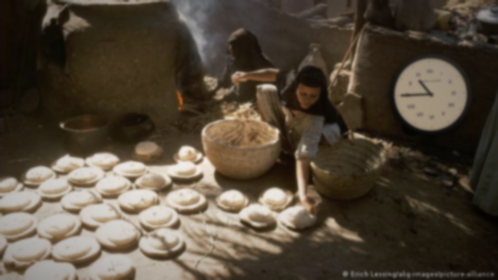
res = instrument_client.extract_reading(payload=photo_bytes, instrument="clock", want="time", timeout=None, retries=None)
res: 10:45
